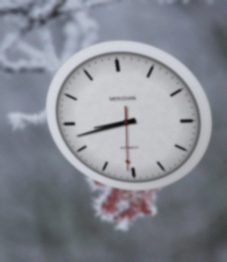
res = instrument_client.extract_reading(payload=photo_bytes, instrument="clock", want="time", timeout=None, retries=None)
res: 8:42:31
